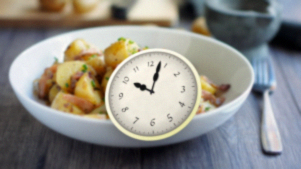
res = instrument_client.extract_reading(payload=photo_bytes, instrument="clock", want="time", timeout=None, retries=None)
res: 10:03
